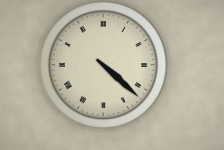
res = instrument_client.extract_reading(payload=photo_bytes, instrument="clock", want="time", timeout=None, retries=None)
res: 4:22
